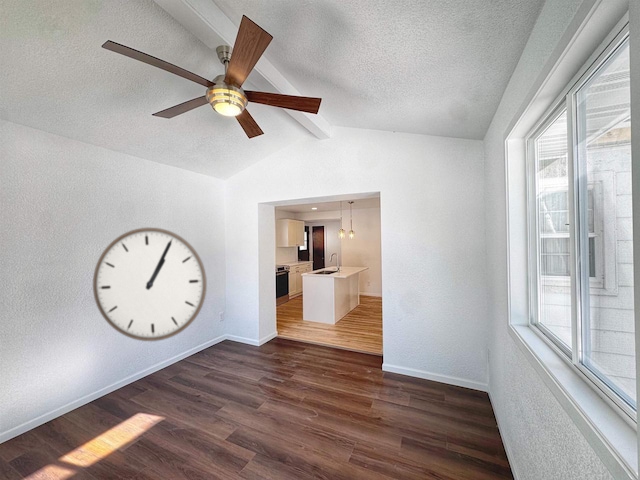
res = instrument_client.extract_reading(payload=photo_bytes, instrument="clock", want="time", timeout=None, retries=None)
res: 1:05
